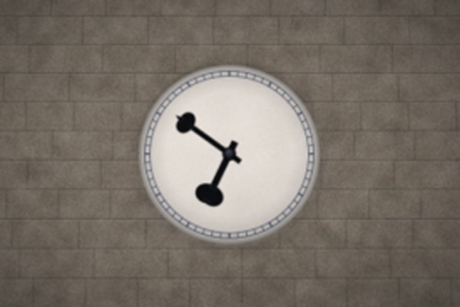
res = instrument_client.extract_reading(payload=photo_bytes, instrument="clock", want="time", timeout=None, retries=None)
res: 6:51
